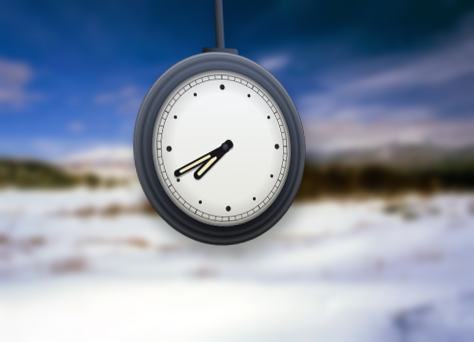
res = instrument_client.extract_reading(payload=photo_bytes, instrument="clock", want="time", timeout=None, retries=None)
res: 7:41
